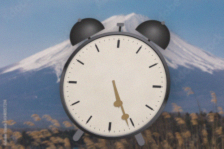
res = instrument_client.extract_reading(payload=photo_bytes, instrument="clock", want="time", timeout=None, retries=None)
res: 5:26
